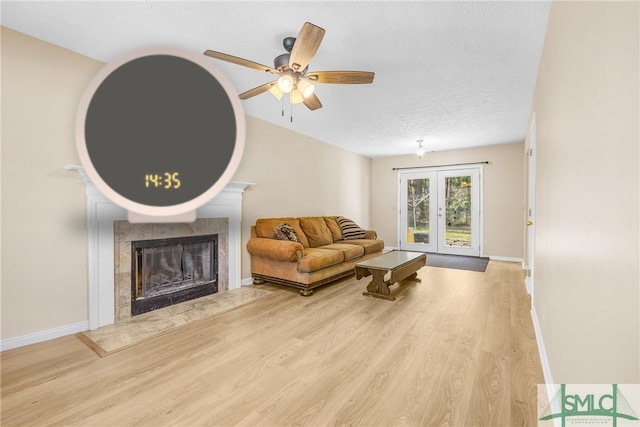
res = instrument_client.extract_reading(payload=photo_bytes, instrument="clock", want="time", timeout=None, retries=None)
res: 14:35
